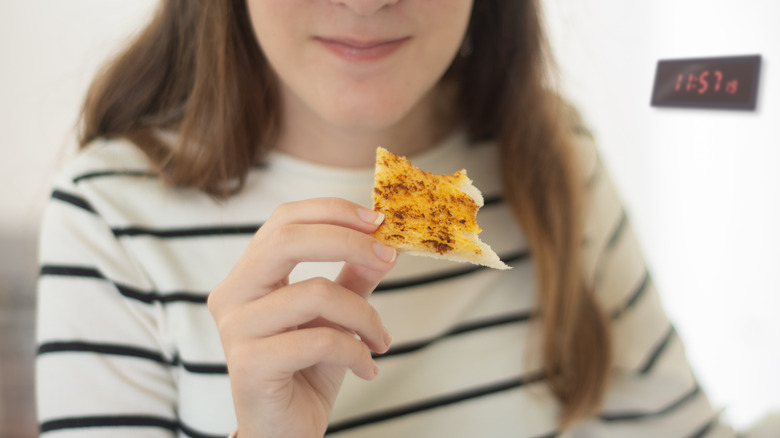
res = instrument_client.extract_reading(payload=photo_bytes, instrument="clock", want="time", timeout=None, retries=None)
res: 11:57
